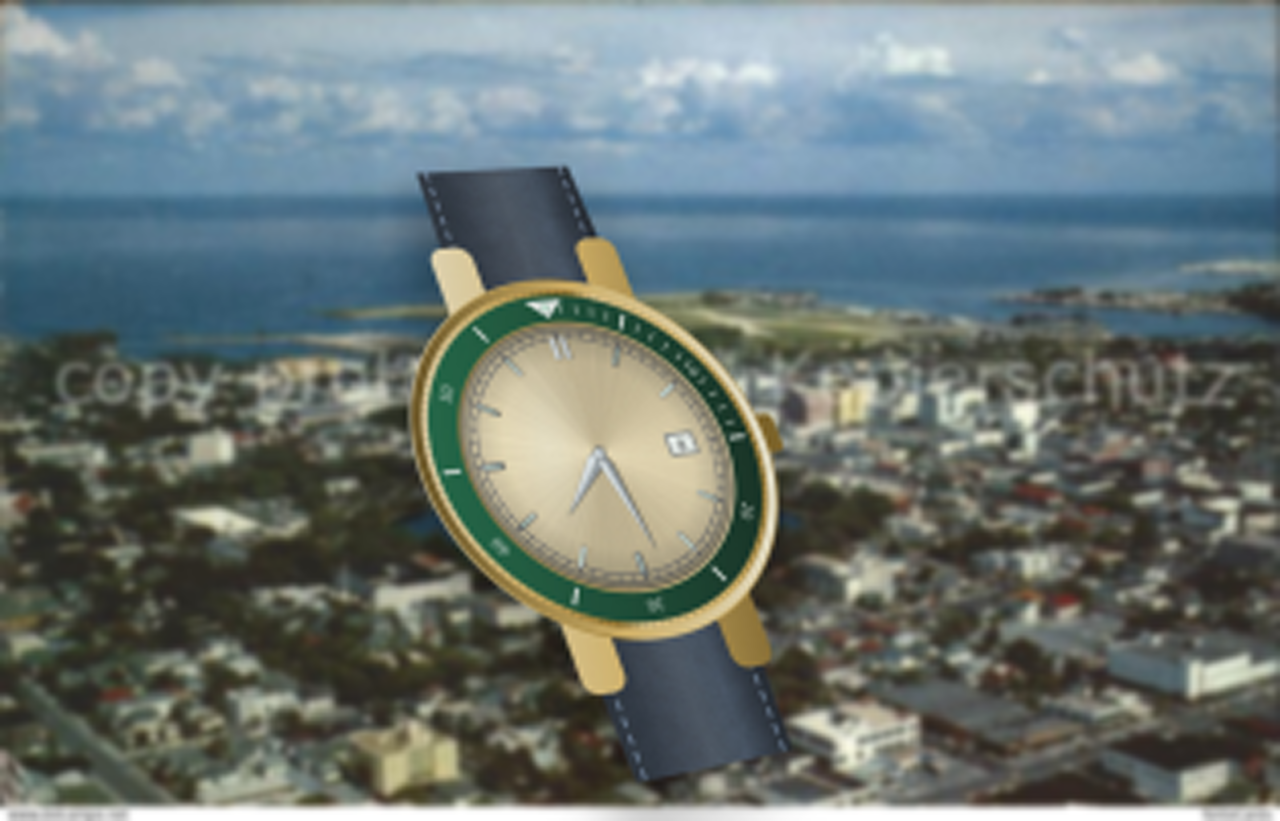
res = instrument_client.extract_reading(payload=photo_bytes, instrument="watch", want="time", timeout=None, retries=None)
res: 7:28
